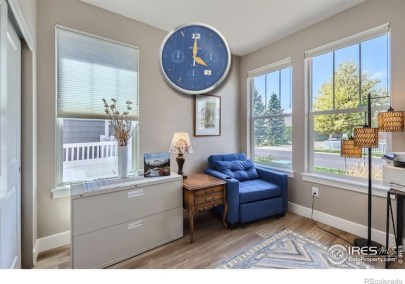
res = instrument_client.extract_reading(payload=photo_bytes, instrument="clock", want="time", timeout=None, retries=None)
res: 4:00
